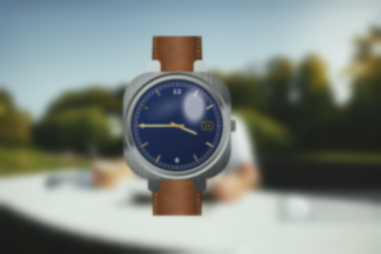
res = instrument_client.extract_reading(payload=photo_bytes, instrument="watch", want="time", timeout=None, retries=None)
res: 3:45
